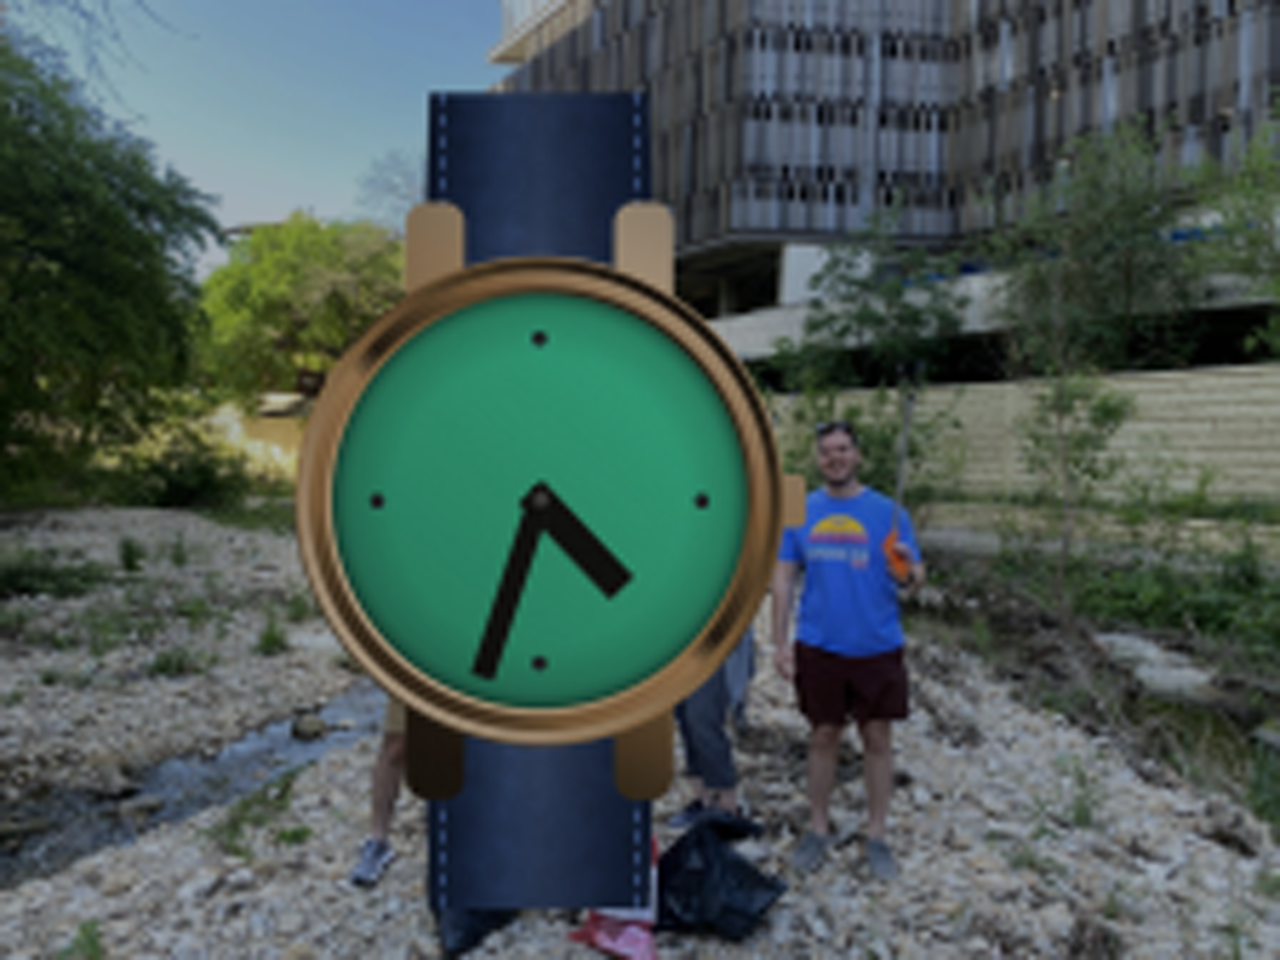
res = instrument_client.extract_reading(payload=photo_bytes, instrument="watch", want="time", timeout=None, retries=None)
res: 4:33
